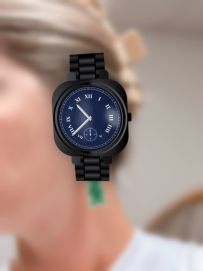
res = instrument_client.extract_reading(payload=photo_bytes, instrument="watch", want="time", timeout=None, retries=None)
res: 10:38
